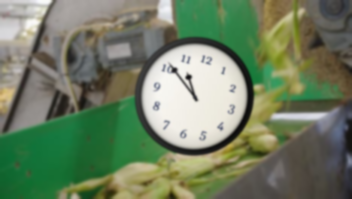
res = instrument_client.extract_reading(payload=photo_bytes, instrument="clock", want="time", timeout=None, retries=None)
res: 10:51
